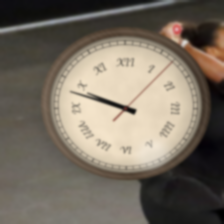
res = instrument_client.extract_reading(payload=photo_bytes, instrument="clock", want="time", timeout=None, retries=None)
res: 9:48:07
